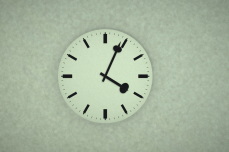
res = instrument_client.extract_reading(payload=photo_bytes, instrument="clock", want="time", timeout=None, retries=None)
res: 4:04
